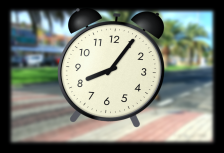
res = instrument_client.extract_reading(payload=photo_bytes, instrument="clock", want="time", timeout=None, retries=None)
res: 8:05
